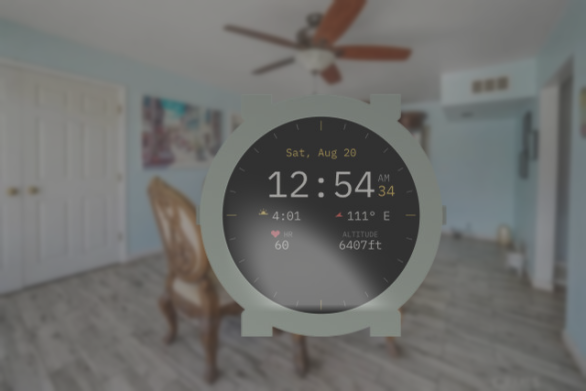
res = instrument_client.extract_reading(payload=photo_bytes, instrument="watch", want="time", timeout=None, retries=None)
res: 12:54:34
